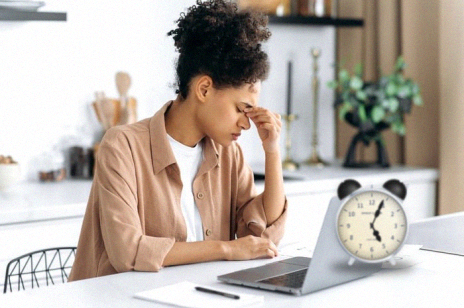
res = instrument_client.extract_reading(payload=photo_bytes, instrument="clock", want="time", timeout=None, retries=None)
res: 5:04
